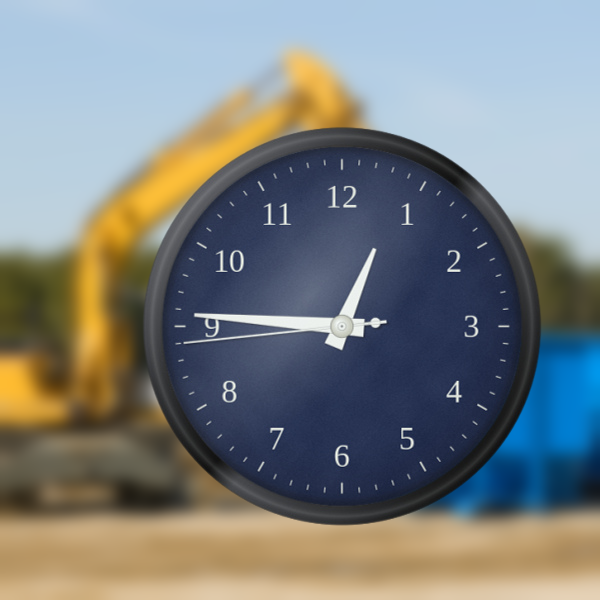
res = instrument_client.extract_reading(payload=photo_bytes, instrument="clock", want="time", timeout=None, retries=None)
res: 12:45:44
